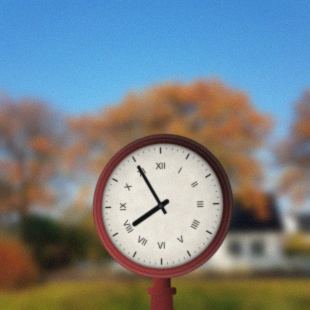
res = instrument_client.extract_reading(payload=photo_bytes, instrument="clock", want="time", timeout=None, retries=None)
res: 7:55
